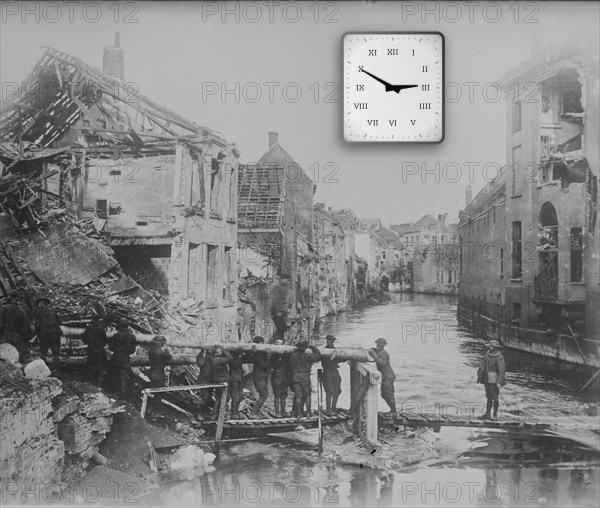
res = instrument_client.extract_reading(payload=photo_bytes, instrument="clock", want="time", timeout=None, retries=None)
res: 2:50
